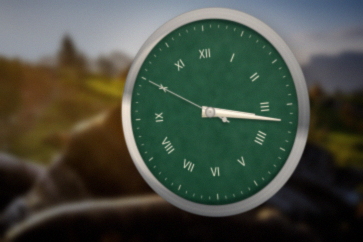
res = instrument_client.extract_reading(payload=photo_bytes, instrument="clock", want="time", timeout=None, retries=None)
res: 3:16:50
